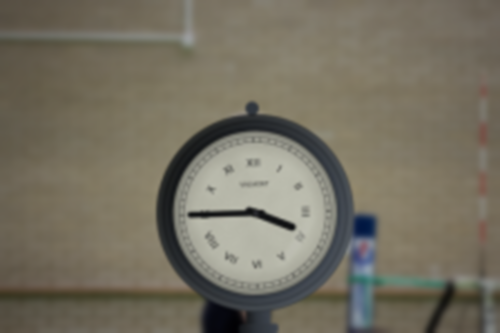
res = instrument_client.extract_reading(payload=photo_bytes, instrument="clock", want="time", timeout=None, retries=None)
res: 3:45
